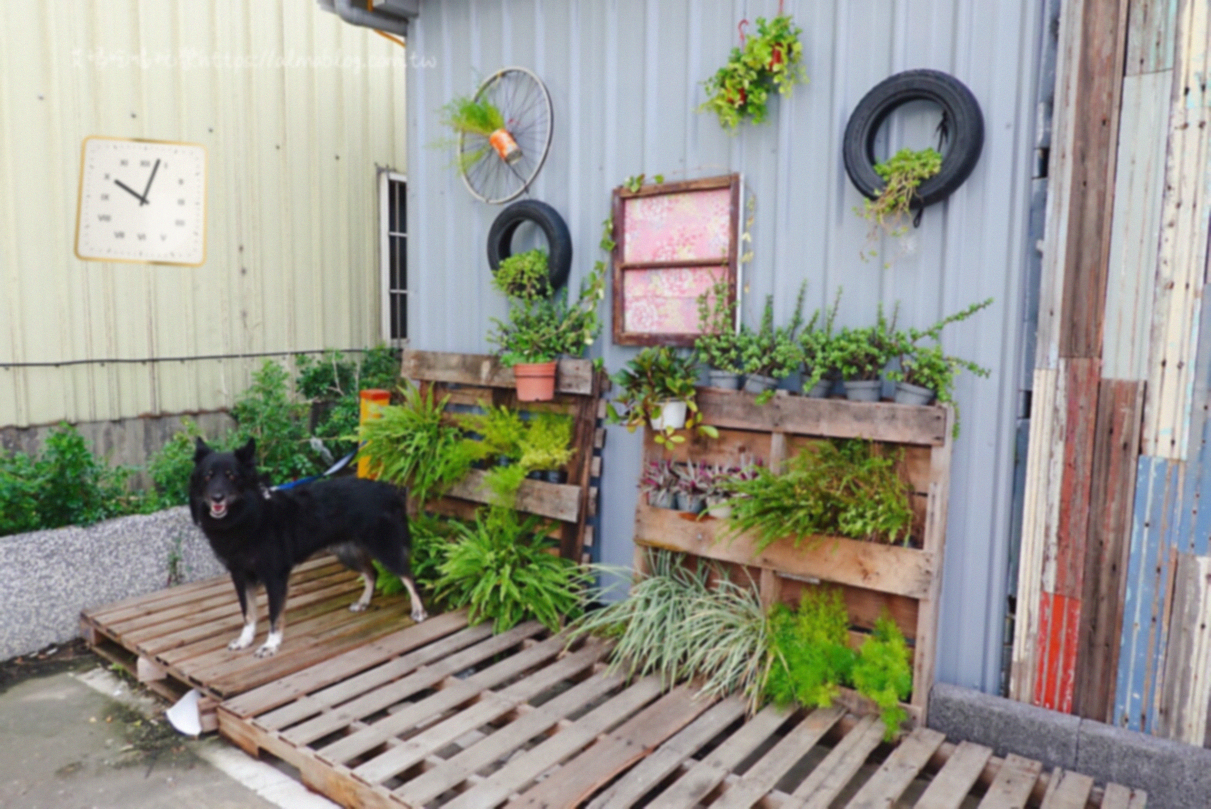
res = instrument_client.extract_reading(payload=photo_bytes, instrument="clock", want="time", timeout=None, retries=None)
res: 10:03
